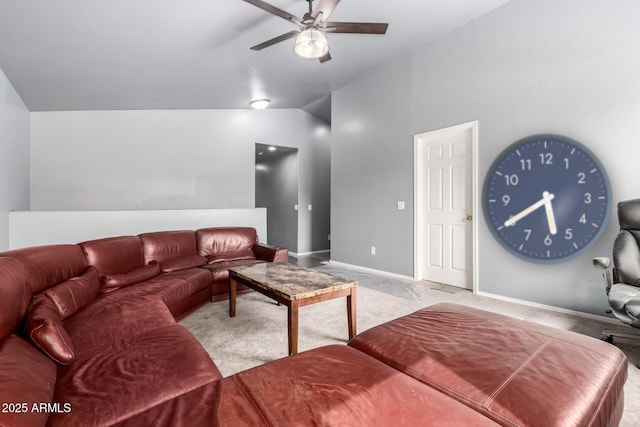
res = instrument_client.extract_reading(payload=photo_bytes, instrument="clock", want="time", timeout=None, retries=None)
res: 5:40
